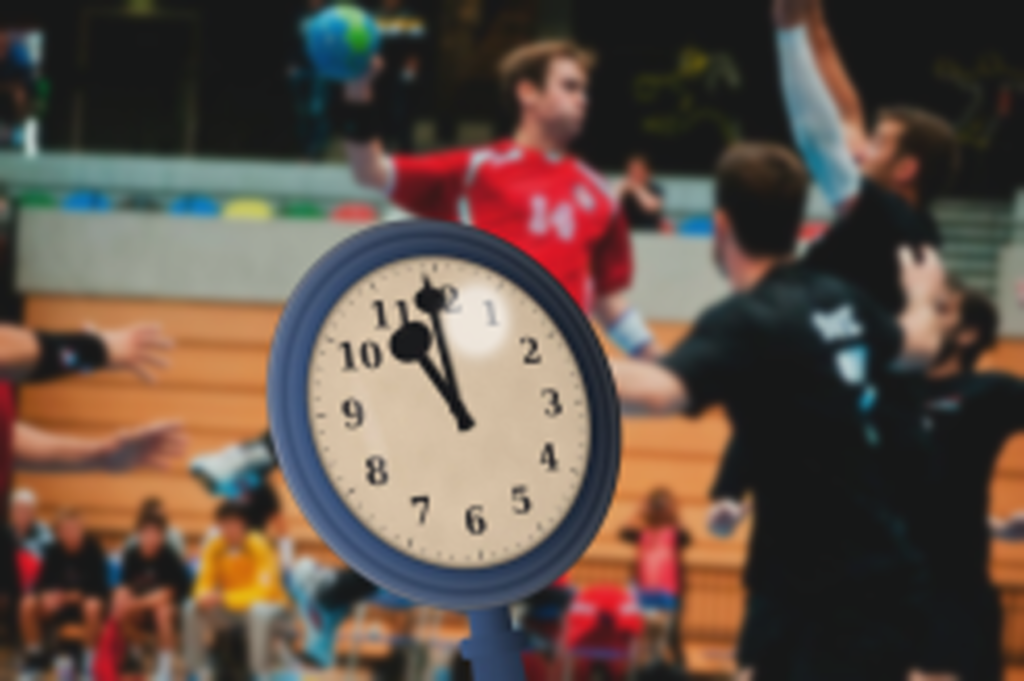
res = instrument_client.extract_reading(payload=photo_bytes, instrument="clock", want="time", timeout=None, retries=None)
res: 10:59
